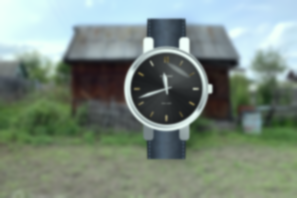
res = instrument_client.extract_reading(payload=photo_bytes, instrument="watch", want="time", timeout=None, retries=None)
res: 11:42
